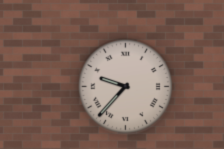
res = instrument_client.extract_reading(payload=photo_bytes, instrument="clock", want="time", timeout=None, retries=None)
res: 9:37
